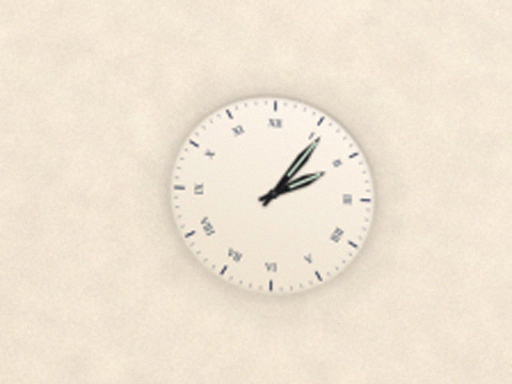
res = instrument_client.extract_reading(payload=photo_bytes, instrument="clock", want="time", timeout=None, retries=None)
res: 2:06
